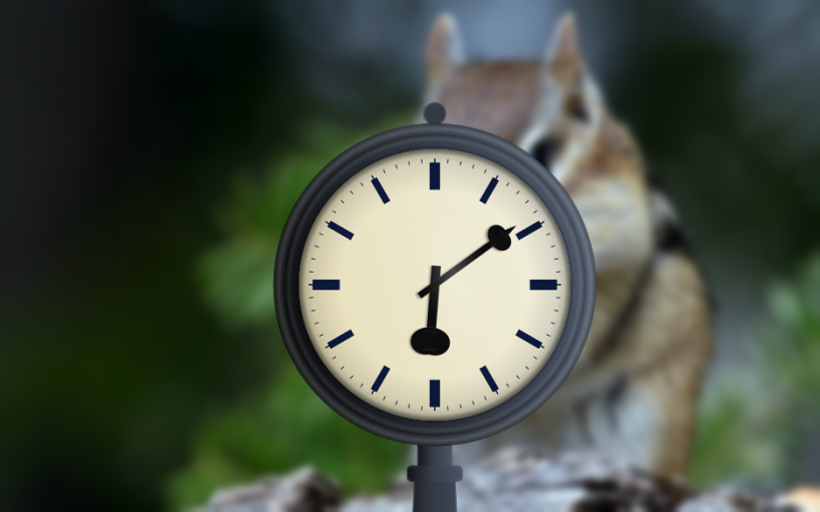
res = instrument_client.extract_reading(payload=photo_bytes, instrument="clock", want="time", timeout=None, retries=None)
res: 6:09
